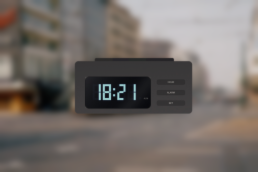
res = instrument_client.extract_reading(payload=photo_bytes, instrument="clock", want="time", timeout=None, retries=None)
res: 18:21
